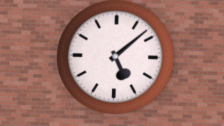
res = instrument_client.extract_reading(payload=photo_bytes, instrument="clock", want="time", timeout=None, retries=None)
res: 5:08
